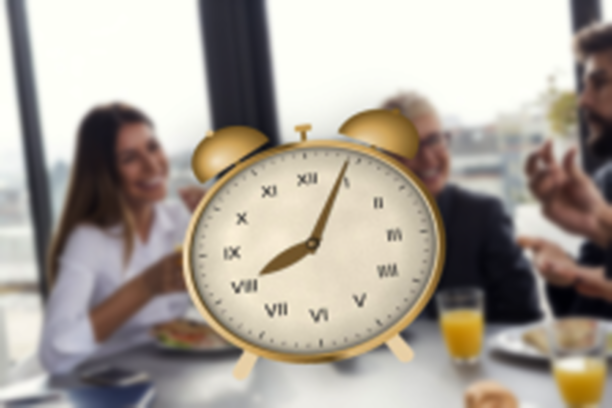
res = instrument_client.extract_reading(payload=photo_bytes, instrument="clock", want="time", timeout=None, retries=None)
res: 8:04
